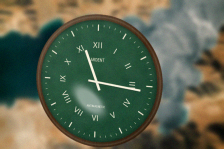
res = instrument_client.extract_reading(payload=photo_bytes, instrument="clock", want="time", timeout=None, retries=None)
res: 11:16
